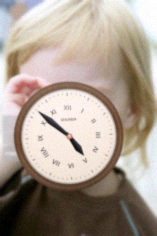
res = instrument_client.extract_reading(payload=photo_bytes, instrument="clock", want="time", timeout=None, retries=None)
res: 4:52
